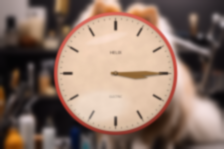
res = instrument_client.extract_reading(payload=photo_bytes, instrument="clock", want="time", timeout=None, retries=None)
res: 3:15
